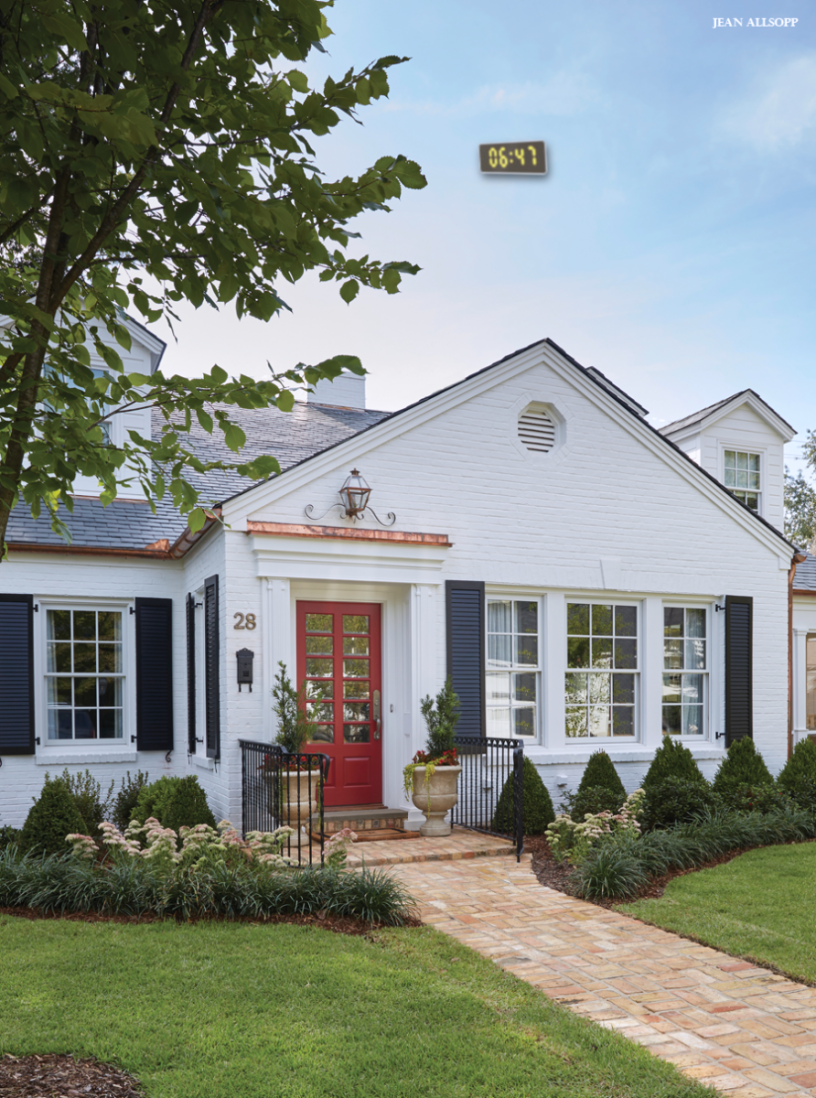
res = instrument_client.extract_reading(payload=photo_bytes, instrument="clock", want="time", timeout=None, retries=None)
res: 6:47
